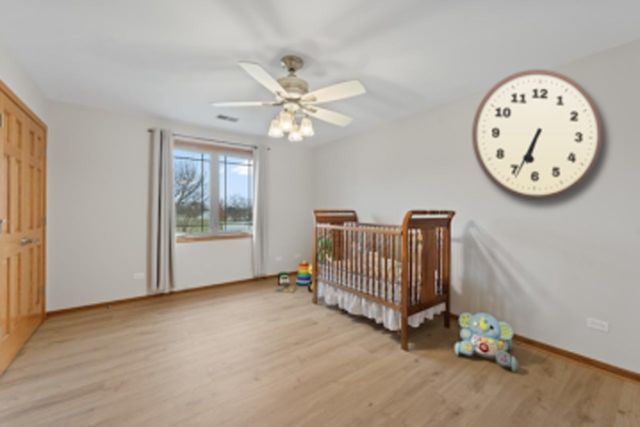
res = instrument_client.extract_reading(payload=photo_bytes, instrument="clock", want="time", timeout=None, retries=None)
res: 6:34
